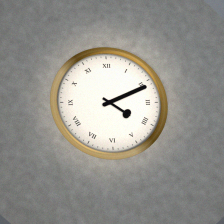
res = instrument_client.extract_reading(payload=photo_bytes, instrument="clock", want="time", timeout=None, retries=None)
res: 4:11
